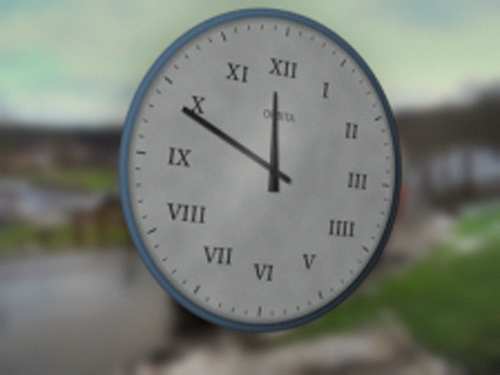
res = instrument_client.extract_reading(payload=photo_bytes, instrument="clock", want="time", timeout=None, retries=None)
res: 11:49
